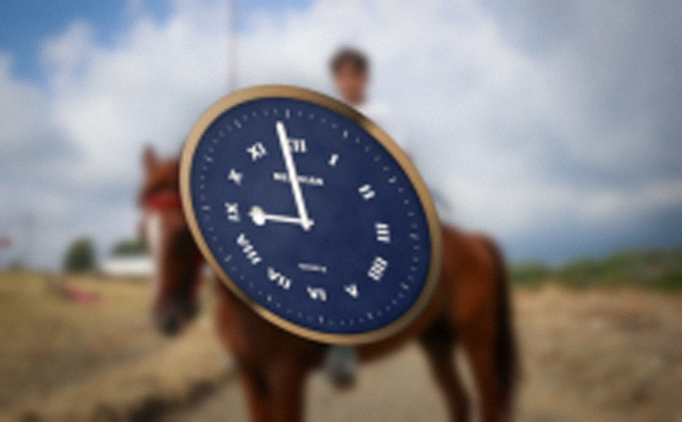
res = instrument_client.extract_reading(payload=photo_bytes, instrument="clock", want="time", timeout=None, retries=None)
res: 8:59
